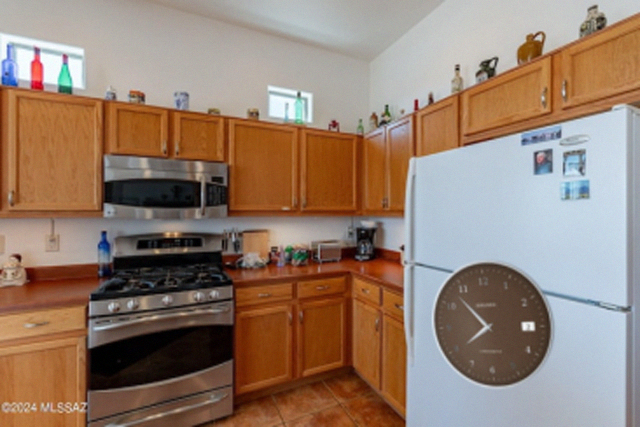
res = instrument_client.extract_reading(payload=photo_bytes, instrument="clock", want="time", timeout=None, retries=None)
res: 7:53
